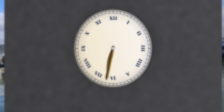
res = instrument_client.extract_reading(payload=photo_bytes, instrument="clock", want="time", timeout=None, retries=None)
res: 6:32
